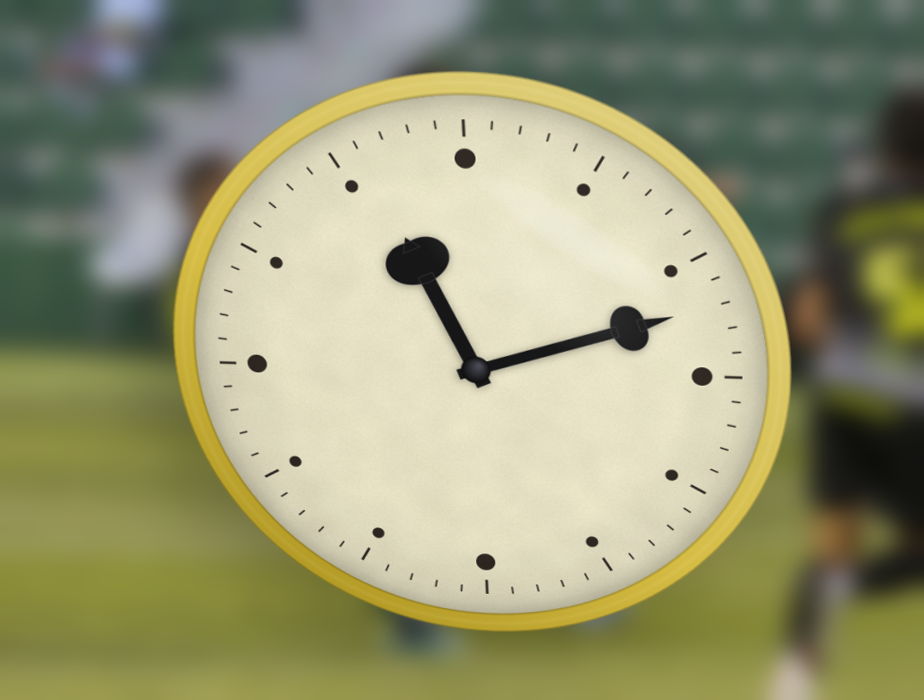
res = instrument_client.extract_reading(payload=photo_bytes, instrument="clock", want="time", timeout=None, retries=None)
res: 11:12
